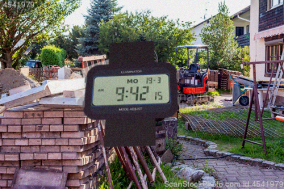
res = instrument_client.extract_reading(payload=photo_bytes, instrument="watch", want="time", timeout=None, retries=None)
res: 9:42:15
